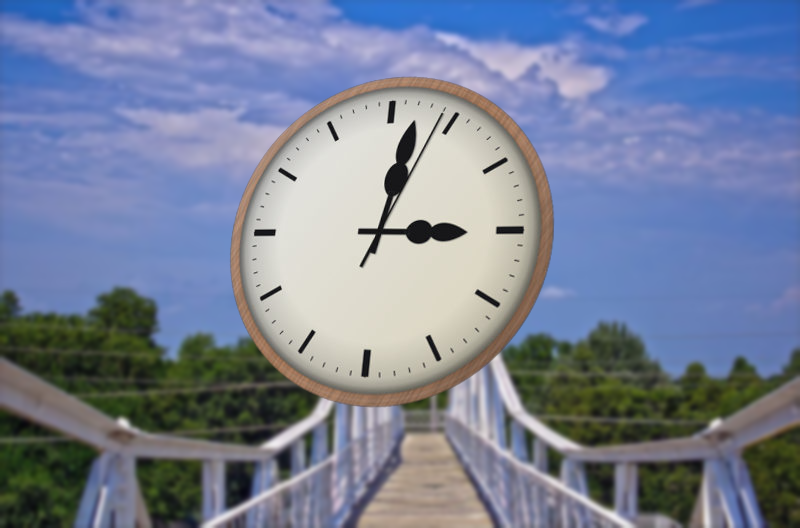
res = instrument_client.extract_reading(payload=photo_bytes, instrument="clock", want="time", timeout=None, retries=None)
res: 3:02:04
